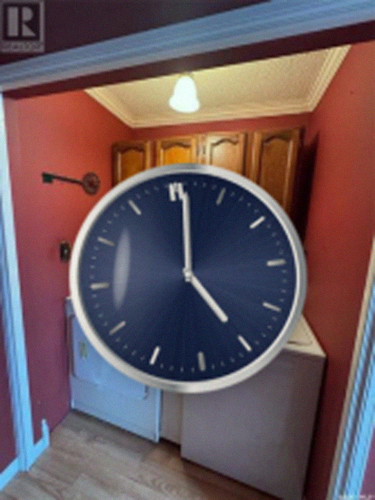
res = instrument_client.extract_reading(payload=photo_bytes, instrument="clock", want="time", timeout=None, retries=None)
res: 5:01
